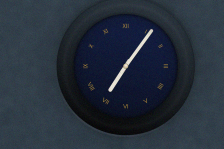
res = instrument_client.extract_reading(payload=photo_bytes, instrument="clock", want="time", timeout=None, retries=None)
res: 7:06
